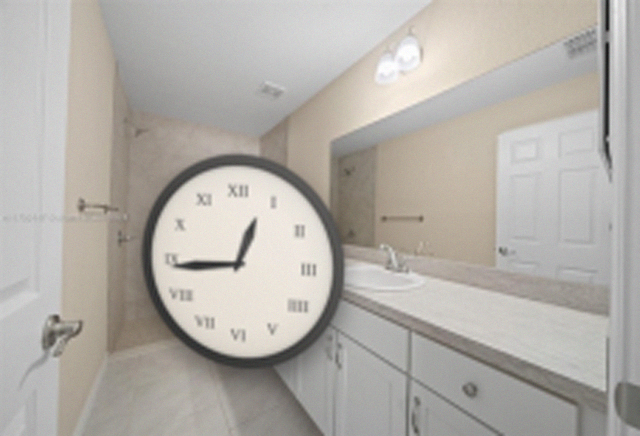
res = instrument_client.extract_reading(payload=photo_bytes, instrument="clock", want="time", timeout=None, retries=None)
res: 12:44
